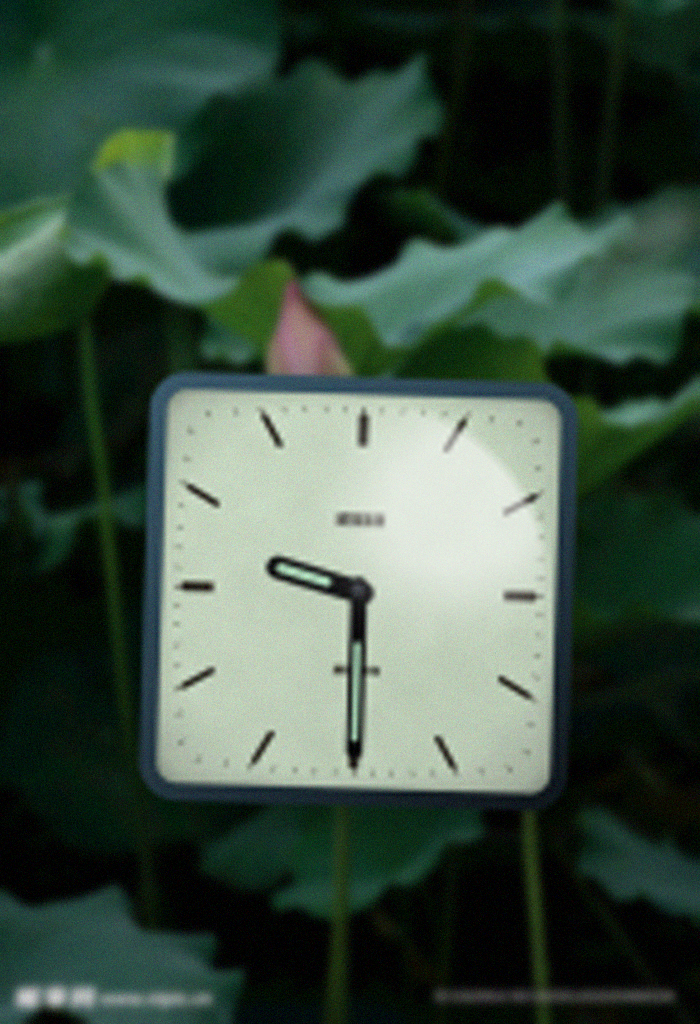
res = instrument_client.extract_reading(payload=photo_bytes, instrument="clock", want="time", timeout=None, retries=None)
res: 9:30
